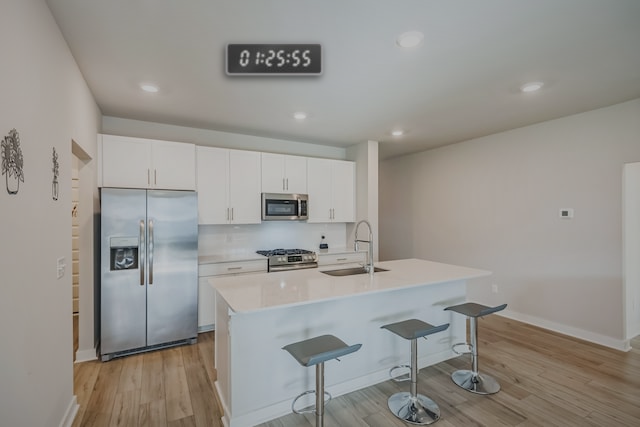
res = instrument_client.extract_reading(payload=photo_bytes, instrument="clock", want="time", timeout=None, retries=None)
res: 1:25:55
